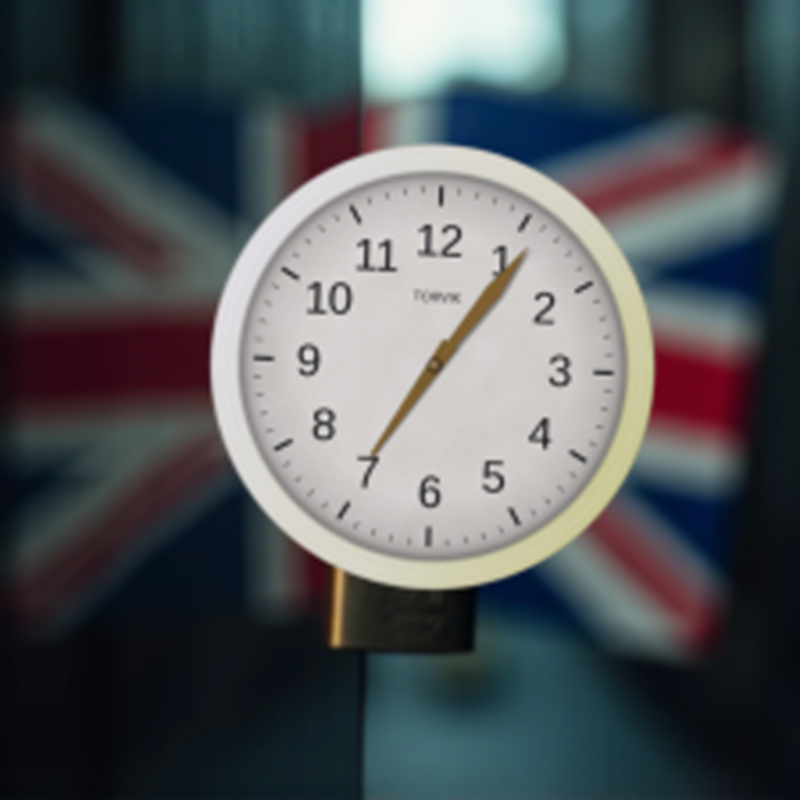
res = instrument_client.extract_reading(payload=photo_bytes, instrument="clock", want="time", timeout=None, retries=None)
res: 7:06
